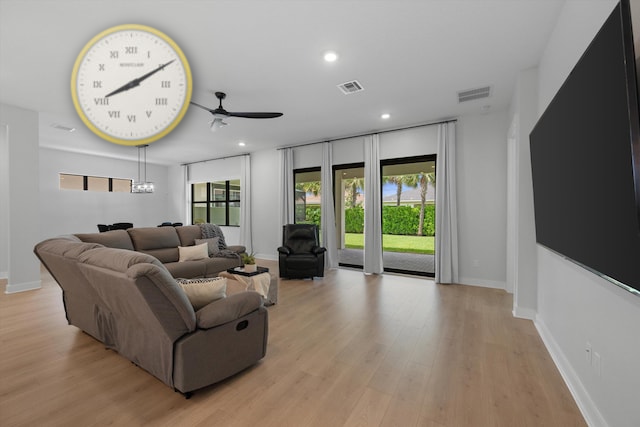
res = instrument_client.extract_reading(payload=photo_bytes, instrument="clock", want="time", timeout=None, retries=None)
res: 8:10
